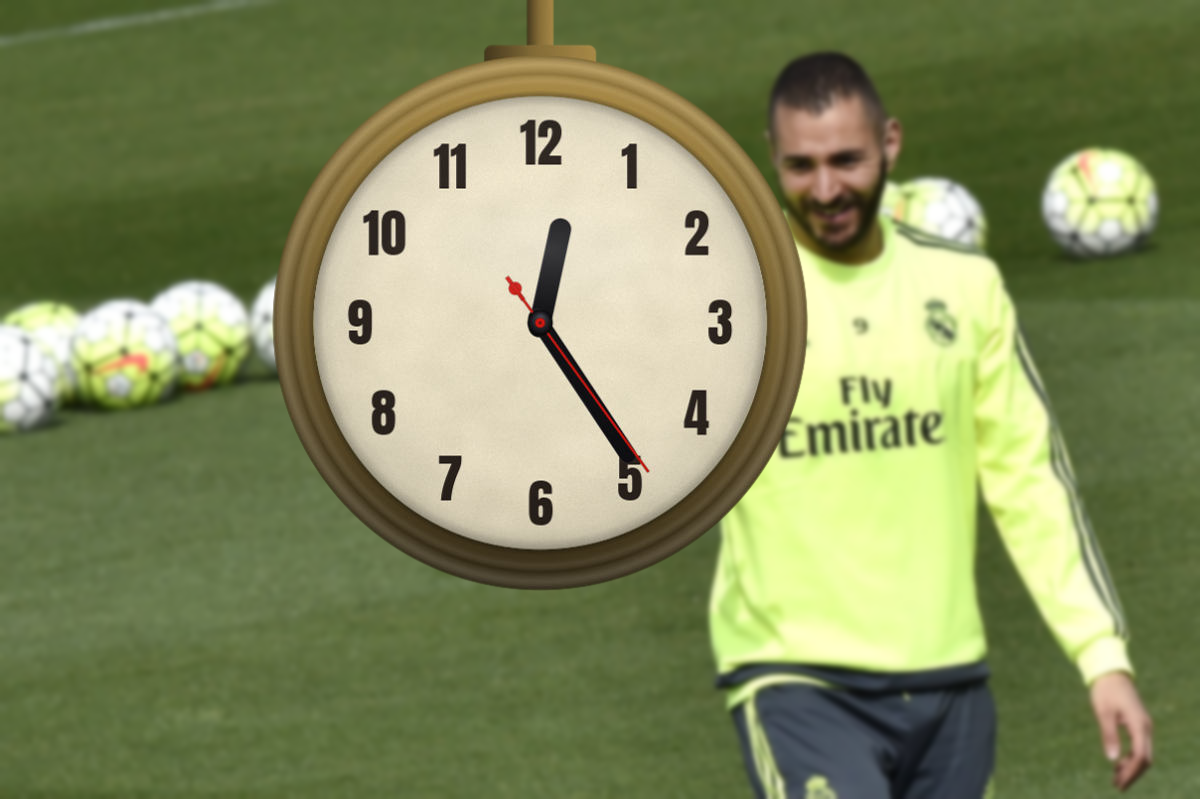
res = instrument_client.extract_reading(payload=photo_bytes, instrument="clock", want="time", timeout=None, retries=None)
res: 12:24:24
